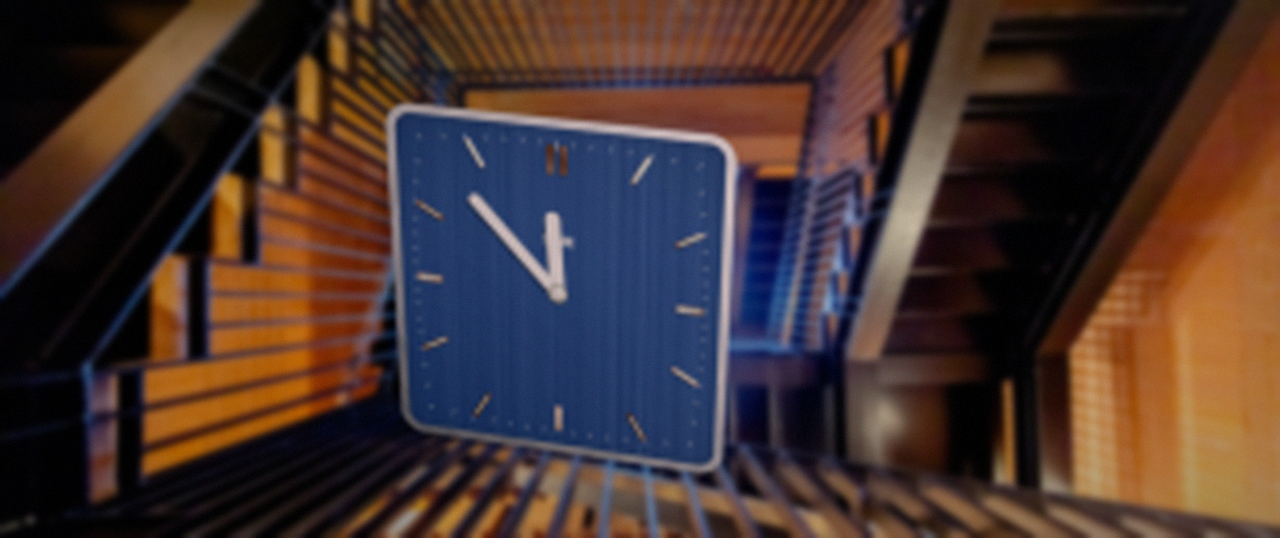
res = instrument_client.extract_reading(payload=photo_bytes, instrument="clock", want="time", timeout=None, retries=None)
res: 11:53
